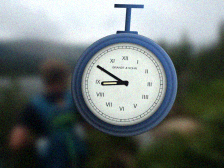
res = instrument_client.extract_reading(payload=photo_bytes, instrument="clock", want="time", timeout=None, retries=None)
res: 8:50
